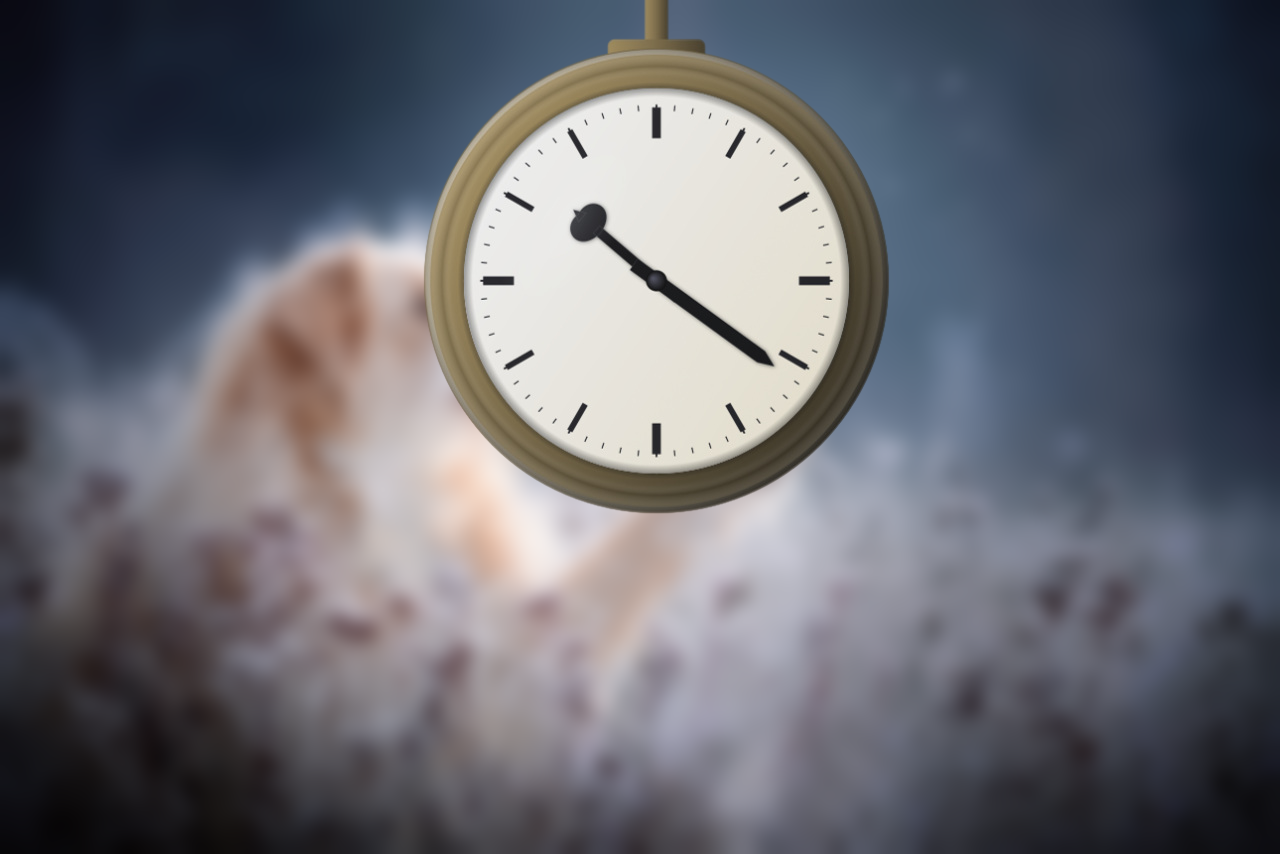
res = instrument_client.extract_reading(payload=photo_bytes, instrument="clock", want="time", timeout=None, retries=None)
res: 10:21
